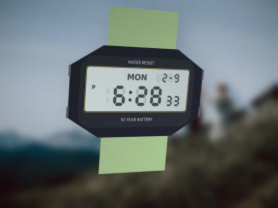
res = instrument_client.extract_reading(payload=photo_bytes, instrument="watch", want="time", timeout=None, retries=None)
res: 6:28:33
